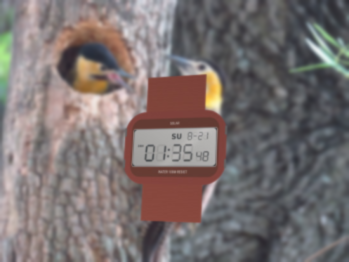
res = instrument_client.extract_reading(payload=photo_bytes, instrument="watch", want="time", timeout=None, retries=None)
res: 1:35:48
